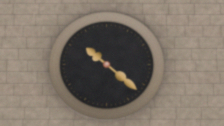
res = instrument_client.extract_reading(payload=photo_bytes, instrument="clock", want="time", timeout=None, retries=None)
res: 10:22
